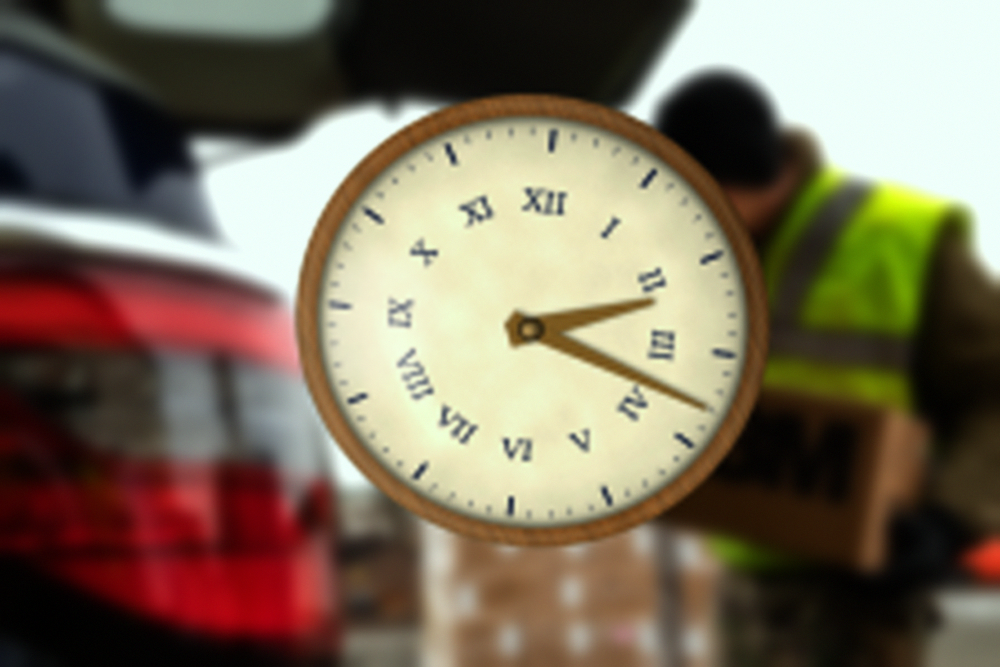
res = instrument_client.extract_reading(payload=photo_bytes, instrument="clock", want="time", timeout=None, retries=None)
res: 2:18
